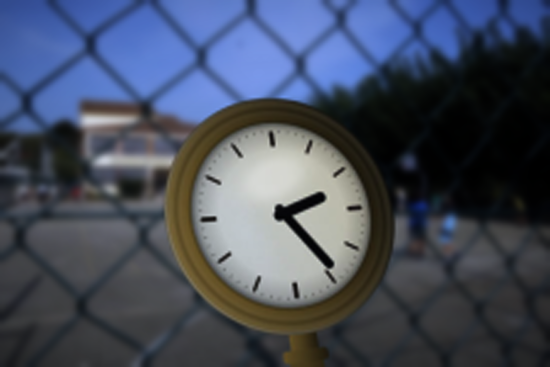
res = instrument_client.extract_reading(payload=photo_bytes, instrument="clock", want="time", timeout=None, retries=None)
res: 2:24
